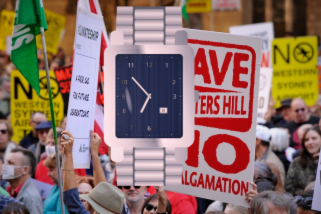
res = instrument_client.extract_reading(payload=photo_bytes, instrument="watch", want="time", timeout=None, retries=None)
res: 6:53
